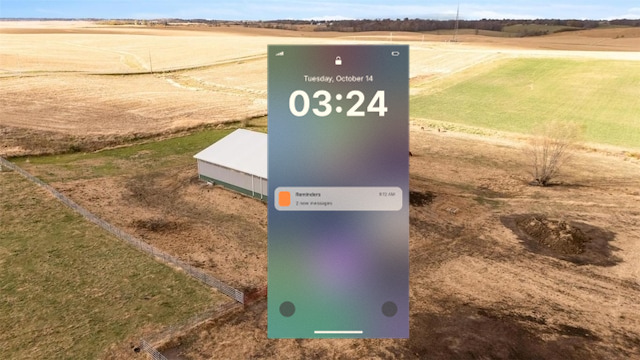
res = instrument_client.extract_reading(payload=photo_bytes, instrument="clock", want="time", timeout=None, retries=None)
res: 3:24
